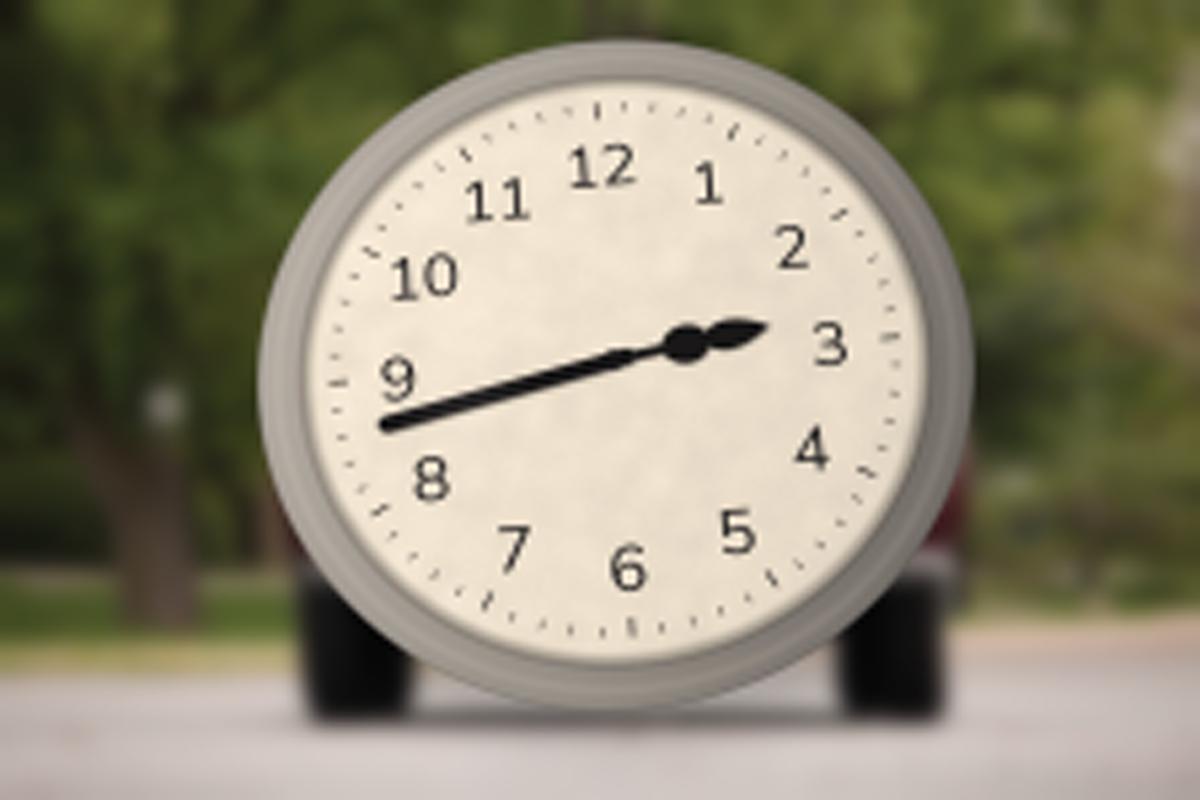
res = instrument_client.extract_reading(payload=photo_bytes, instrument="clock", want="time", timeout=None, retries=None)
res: 2:43
